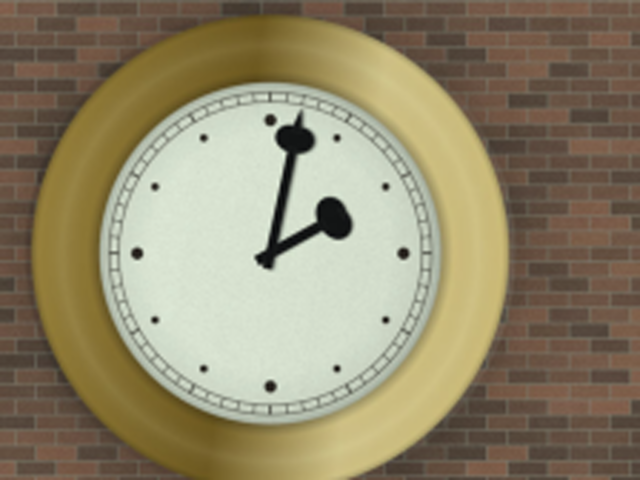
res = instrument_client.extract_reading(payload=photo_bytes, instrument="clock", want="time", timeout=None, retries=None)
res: 2:02
